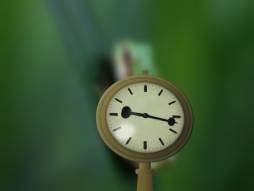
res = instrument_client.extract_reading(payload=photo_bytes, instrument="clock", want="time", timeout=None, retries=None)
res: 9:17
